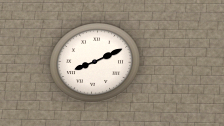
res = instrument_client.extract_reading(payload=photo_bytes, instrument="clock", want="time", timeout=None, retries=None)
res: 8:10
